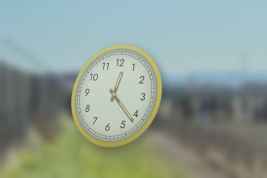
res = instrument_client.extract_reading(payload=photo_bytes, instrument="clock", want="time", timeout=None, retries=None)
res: 12:22
